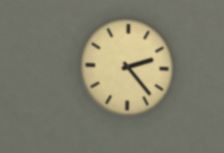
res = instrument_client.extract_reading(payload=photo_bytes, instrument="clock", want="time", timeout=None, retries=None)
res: 2:23
